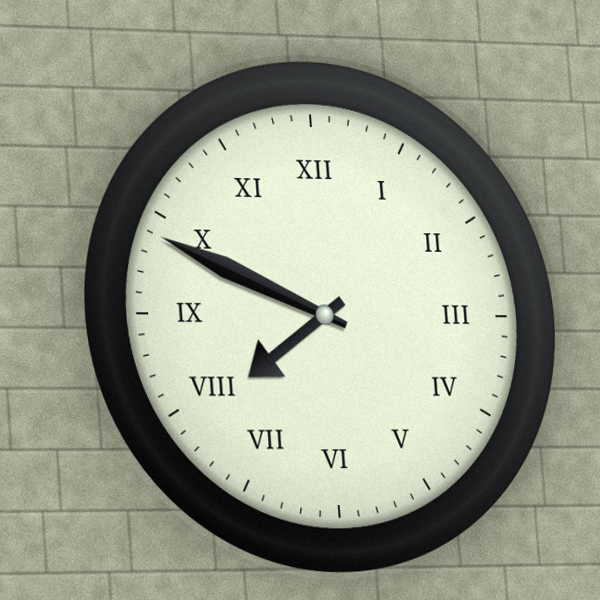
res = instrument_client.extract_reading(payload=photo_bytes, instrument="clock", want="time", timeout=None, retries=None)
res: 7:49
